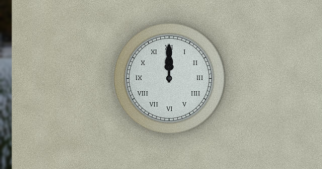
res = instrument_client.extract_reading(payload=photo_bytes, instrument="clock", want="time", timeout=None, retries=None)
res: 12:00
